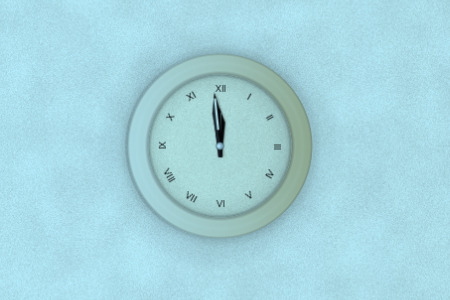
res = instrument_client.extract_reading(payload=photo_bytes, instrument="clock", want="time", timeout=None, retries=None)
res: 11:59
